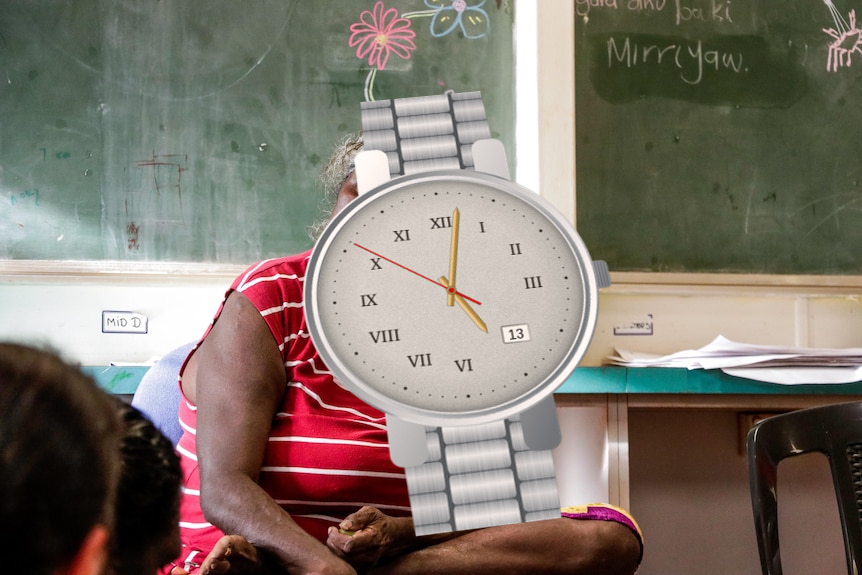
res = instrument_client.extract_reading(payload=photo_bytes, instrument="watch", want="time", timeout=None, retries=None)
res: 5:01:51
